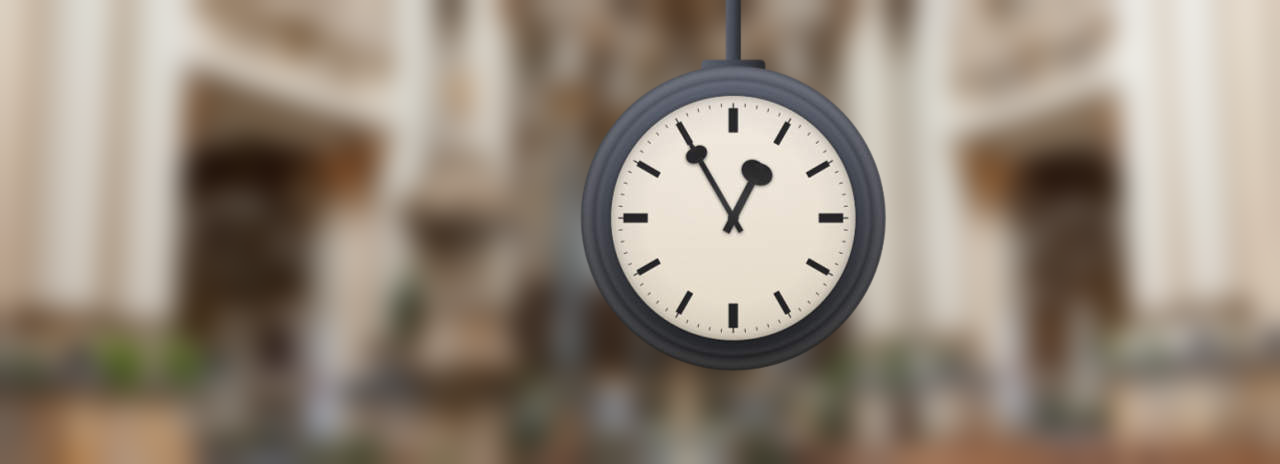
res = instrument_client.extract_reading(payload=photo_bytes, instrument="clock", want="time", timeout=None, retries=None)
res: 12:55
